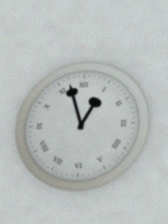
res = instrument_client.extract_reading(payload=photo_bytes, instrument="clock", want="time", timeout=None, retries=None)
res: 12:57
